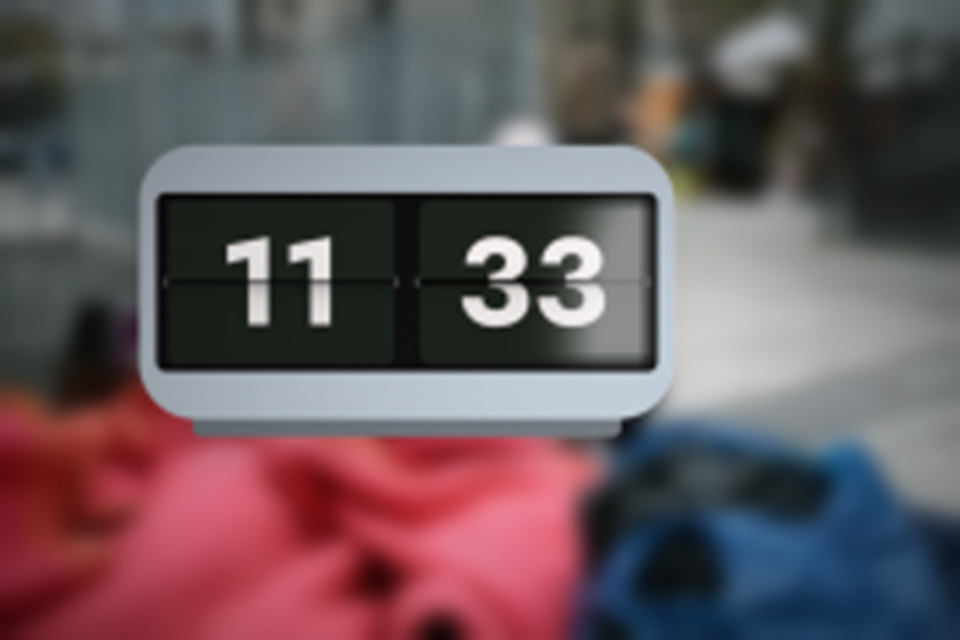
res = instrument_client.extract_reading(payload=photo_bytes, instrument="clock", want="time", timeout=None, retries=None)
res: 11:33
